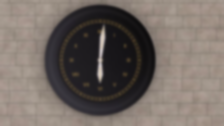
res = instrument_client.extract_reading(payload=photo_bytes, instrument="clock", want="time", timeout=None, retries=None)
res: 6:01
